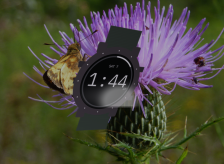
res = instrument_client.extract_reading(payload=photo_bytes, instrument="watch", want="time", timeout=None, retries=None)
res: 1:44
